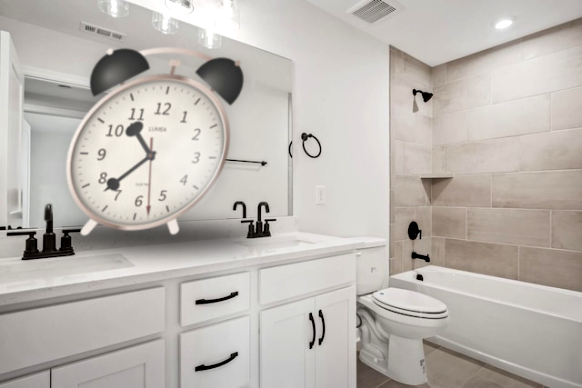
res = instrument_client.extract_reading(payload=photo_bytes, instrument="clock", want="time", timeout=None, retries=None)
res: 10:37:28
